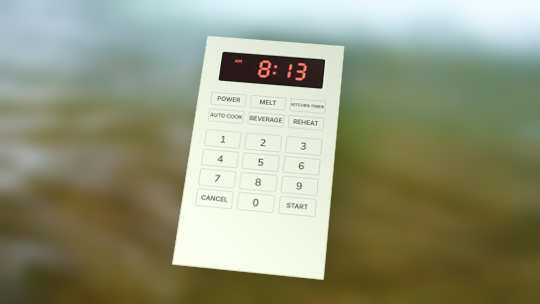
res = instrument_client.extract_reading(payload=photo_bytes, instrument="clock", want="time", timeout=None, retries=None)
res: 8:13
